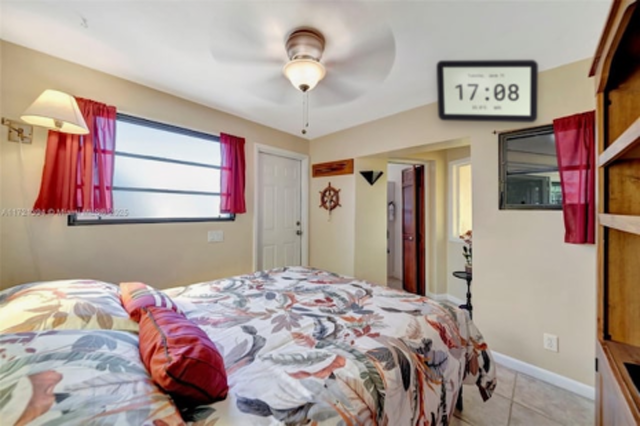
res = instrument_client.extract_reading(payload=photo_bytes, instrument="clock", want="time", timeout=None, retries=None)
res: 17:08
